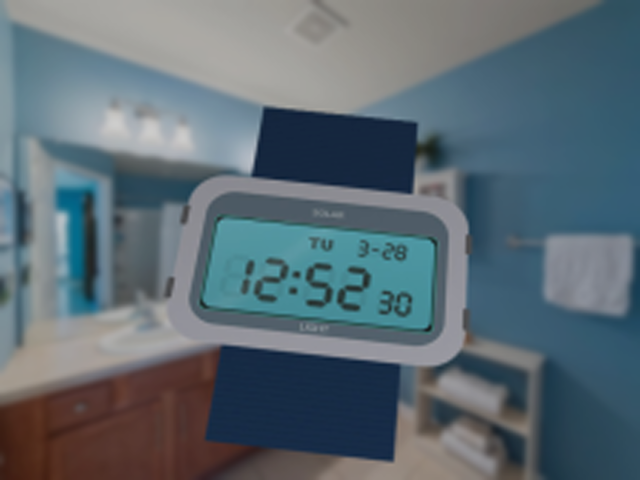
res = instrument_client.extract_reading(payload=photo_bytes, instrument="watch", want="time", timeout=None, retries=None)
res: 12:52:30
